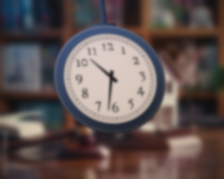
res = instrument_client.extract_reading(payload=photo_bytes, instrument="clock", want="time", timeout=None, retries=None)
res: 10:32
